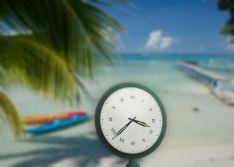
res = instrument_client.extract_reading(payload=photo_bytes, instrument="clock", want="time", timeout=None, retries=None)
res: 3:38
